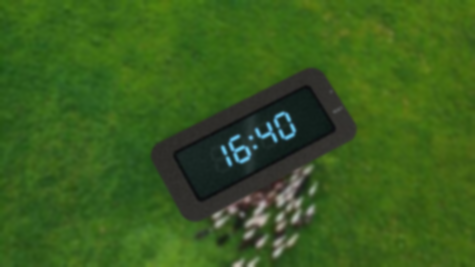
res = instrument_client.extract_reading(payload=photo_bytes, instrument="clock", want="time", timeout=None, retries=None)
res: 16:40
